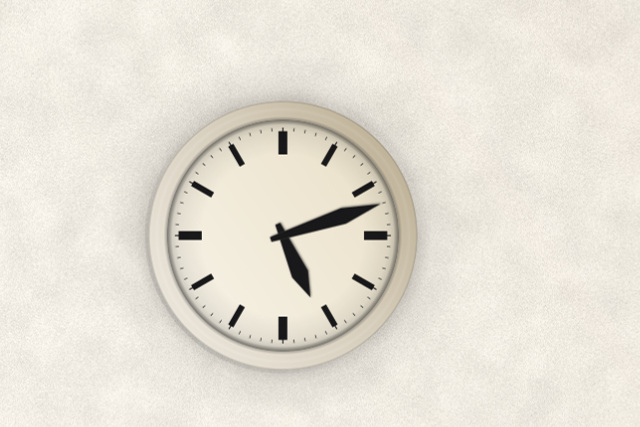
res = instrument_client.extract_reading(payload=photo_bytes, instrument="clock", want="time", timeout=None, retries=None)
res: 5:12
